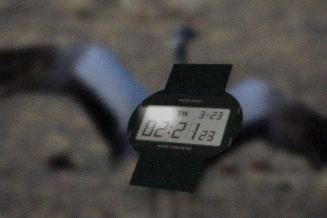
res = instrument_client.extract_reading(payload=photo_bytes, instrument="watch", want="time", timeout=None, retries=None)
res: 2:21:23
